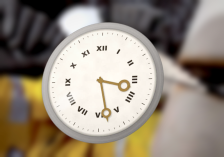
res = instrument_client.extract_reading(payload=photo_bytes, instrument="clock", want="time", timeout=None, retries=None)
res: 3:28
